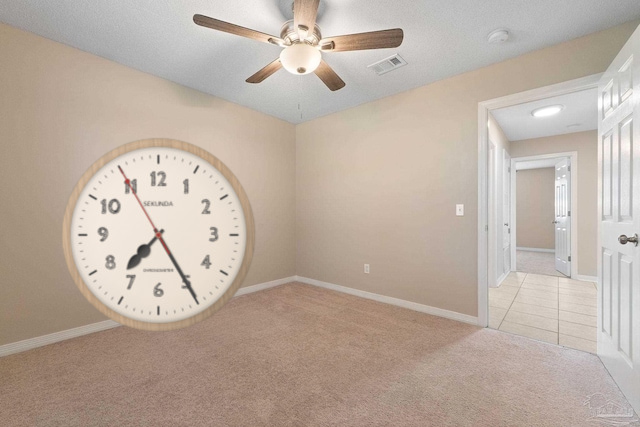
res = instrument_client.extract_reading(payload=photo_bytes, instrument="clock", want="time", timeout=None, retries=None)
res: 7:24:55
